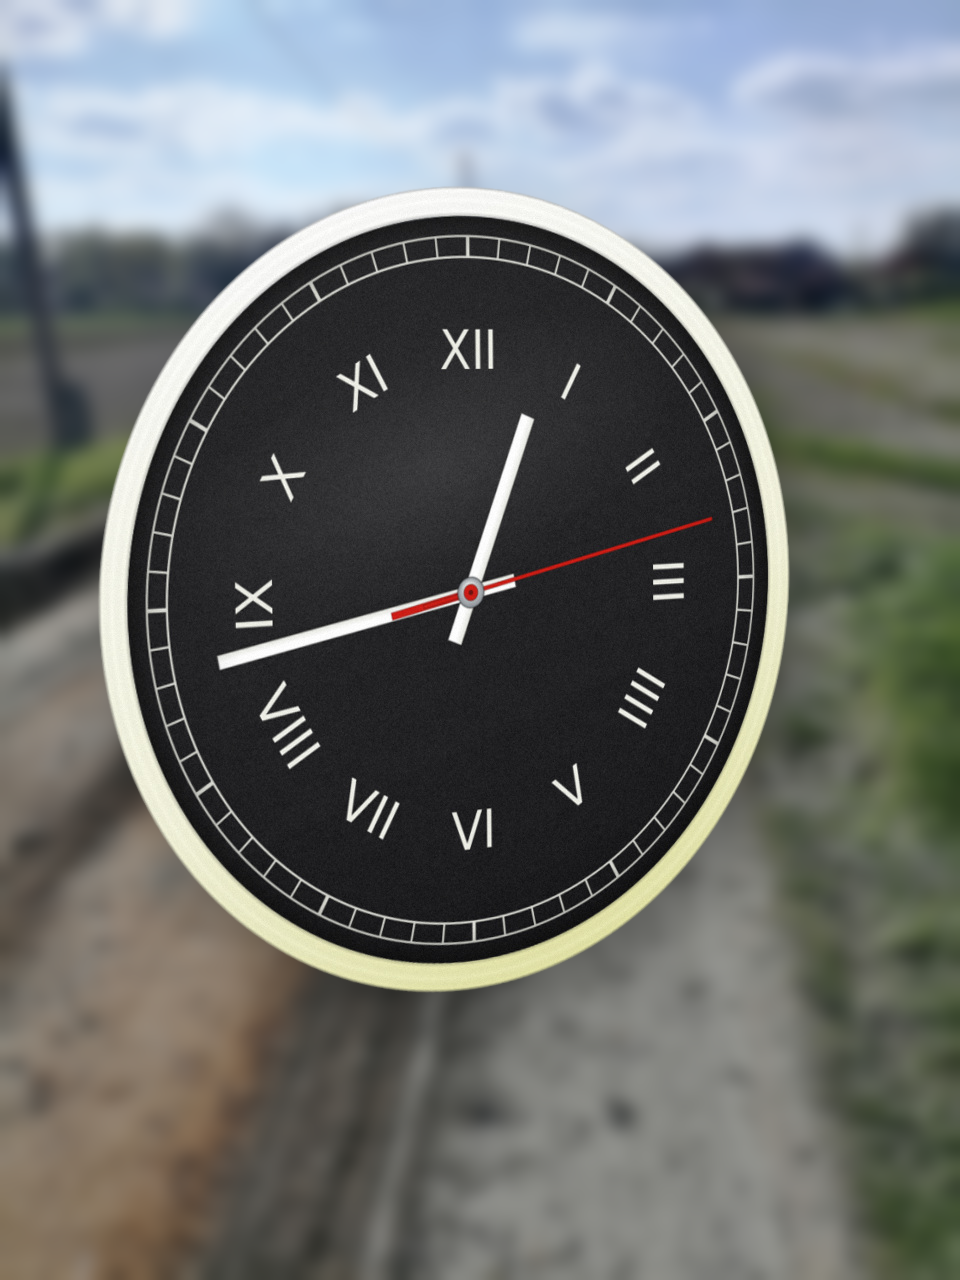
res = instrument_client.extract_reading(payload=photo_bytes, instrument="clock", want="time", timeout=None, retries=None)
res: 12:43:13
